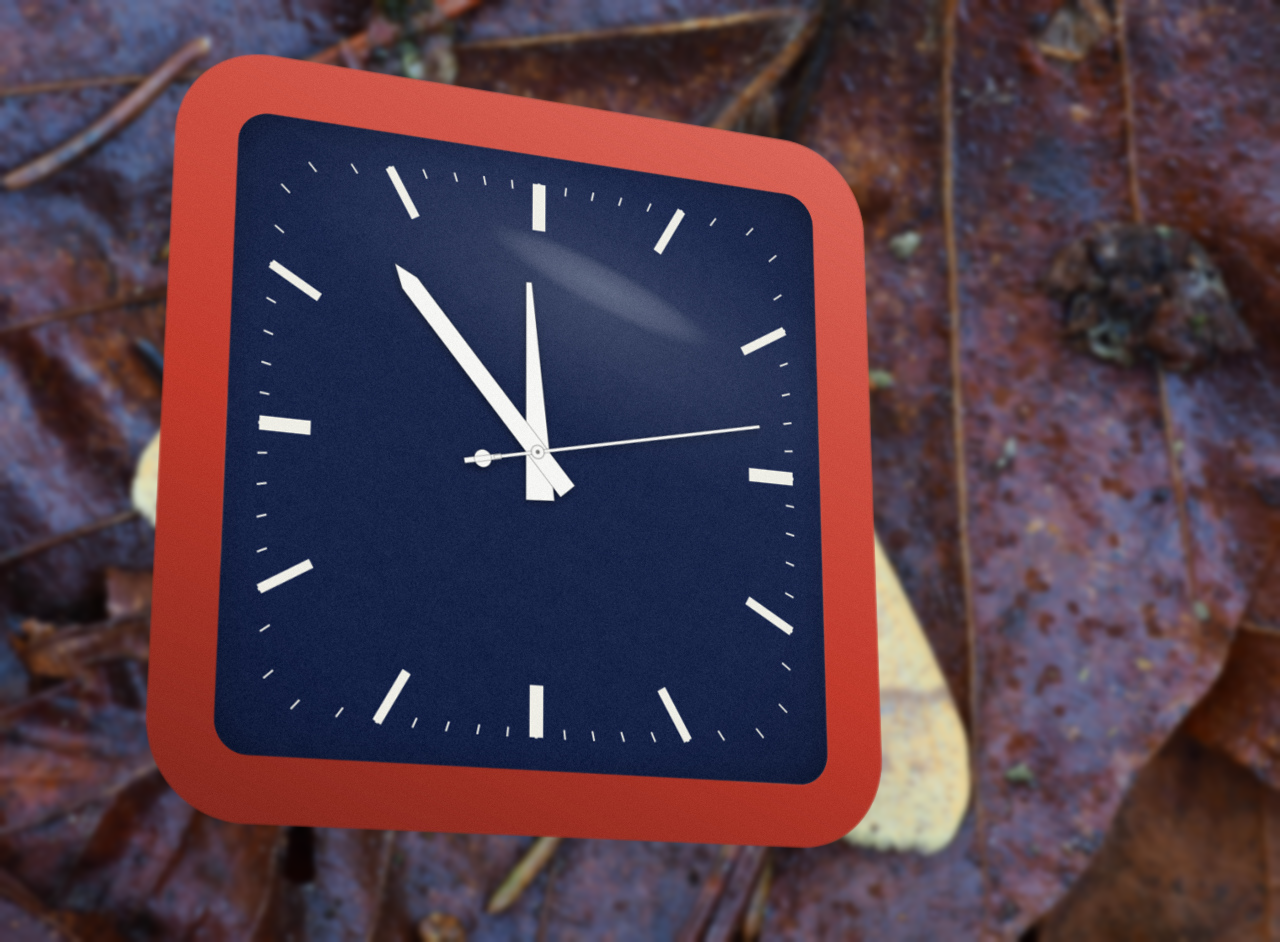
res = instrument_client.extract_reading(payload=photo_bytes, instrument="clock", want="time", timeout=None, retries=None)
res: 11:53:13
